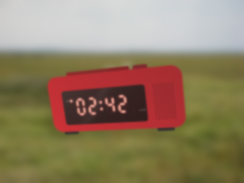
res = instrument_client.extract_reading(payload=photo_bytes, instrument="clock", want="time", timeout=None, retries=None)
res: 2:42
